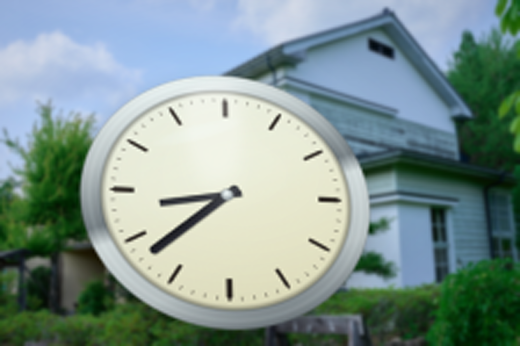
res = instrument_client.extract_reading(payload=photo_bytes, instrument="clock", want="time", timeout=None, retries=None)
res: 8:38
